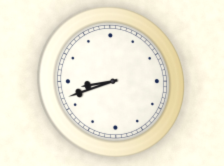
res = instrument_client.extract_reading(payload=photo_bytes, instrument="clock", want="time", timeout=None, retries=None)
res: 8:42
